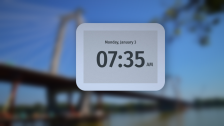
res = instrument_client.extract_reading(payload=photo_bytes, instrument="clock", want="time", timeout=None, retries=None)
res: 7:35
